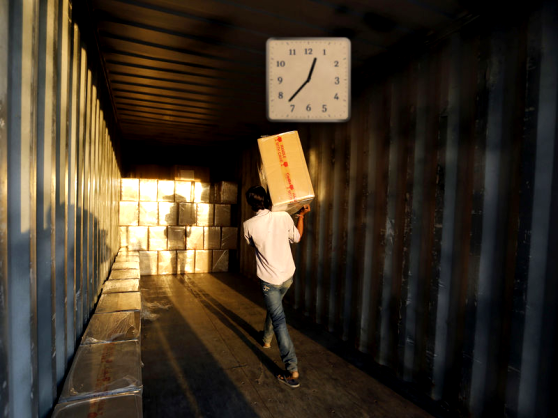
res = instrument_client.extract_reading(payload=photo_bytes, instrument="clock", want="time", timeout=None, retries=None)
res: 12:37
